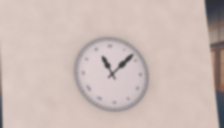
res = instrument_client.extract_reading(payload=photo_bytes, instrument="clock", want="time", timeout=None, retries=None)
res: 11:08
